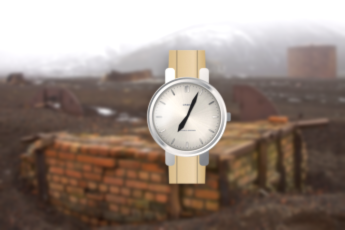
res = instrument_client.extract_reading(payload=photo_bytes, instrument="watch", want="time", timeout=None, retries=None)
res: 7:04
